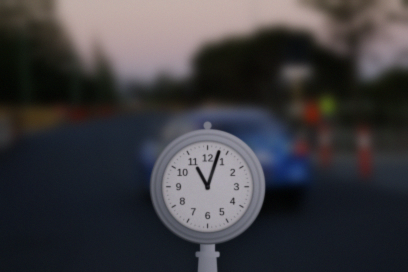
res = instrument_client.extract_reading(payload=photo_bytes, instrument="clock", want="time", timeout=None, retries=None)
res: 11:03
